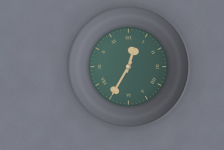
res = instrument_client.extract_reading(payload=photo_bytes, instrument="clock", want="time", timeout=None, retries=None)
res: 12:35
